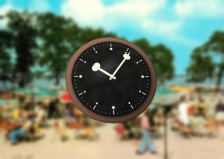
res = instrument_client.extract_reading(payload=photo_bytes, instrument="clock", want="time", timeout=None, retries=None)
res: 10:06
